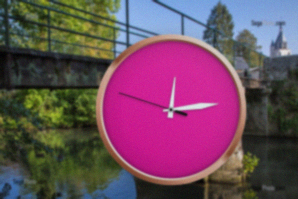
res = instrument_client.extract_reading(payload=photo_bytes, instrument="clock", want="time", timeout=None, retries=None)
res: 12:13:48
